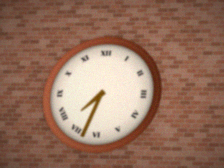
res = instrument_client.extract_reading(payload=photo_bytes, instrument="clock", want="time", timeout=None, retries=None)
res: 7:33
